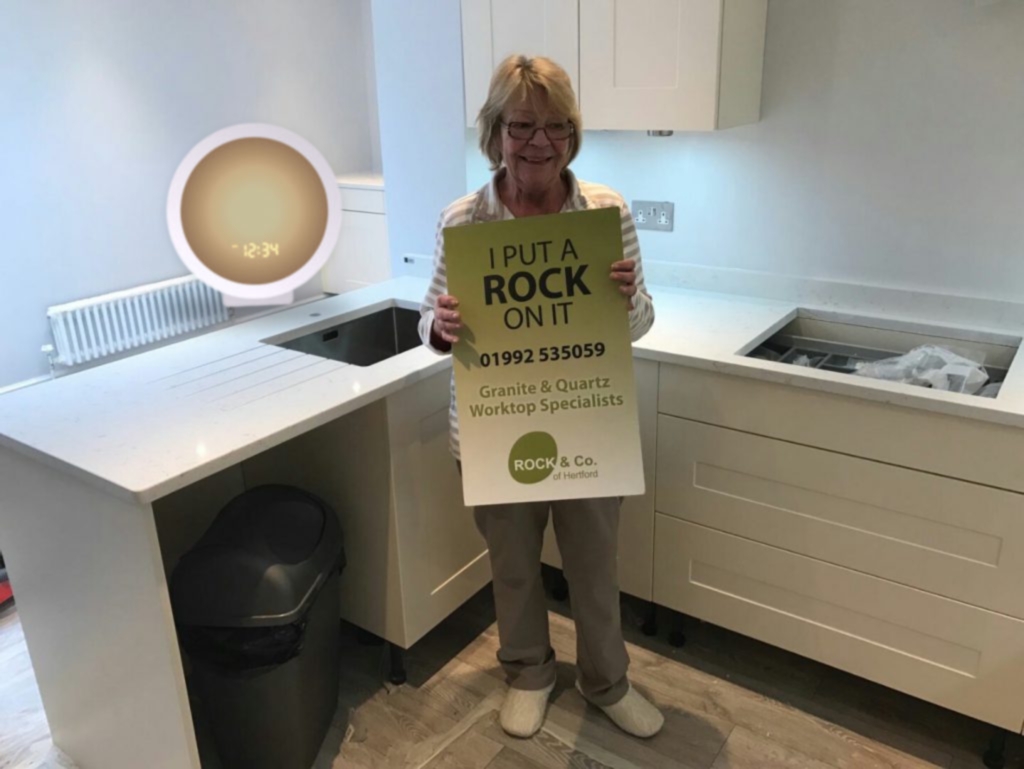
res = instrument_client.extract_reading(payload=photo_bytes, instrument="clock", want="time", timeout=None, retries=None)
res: 12:34
